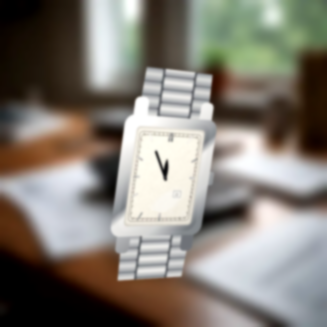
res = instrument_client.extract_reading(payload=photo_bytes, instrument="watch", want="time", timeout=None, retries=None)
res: 11:55
